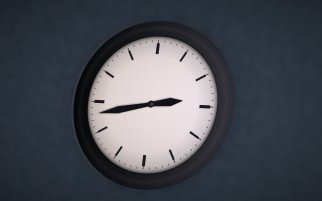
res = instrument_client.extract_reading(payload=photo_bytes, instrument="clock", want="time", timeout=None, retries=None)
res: 2:43
